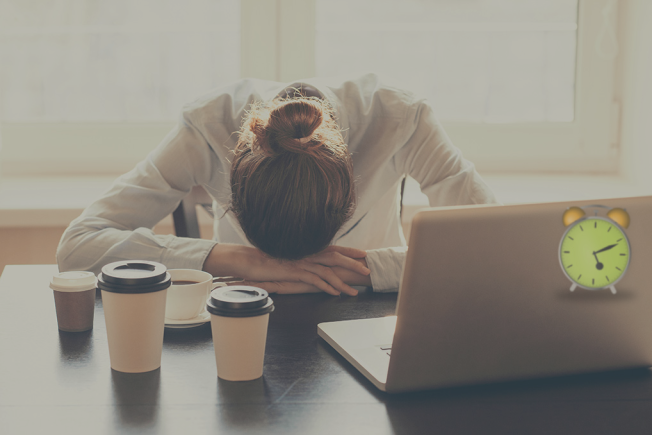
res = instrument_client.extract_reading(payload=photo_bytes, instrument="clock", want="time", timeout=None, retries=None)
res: 5:11
